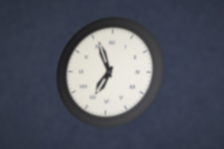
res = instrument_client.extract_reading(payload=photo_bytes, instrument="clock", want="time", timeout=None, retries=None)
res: 6:56
